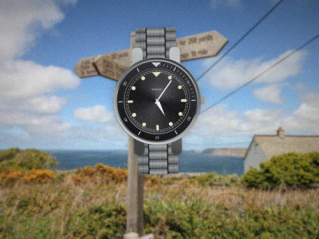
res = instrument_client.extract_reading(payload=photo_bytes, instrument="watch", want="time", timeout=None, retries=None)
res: 5:06
